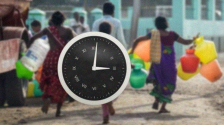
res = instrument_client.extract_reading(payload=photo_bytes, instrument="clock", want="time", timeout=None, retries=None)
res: 3:01
